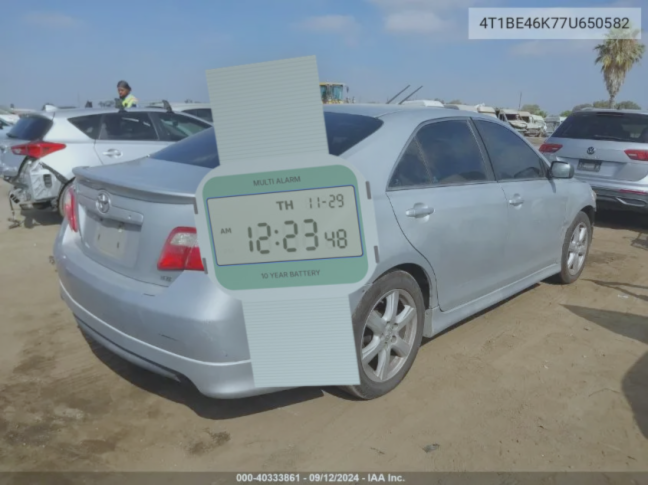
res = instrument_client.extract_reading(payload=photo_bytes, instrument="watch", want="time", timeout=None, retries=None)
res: 12:23:48
